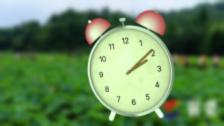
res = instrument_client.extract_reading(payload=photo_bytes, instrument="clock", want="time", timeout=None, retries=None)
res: 2:09
